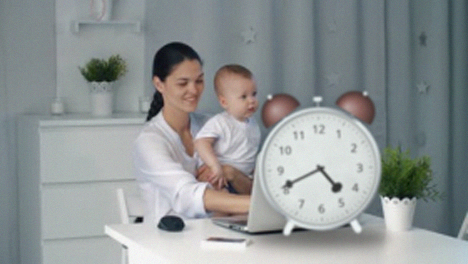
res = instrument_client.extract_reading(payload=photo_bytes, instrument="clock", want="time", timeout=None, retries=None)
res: 4:41
